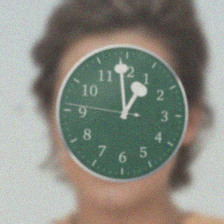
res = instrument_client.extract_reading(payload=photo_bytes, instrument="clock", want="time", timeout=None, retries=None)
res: 12:58:46
